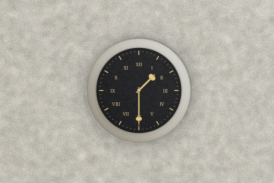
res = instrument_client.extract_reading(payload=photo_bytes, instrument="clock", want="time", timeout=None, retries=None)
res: 1:30
